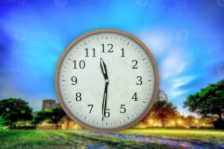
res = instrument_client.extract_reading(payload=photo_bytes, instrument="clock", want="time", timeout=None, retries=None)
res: 11:31
